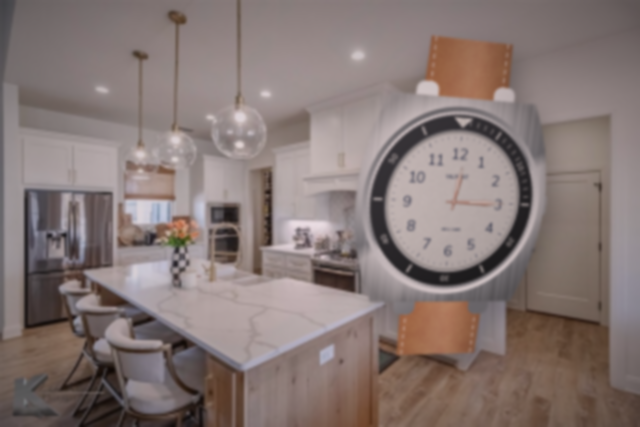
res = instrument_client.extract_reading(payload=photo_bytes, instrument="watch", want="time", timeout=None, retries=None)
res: 12:15
